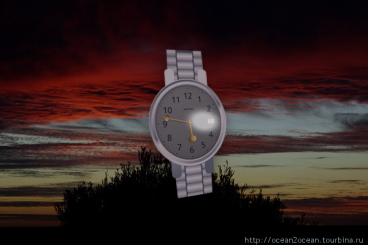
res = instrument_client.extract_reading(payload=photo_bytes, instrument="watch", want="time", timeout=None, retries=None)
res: 5:47
